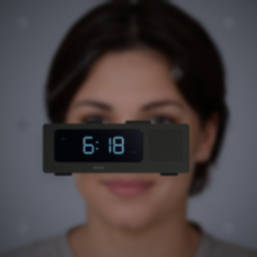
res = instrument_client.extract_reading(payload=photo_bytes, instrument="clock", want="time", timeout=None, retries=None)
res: 6:18
